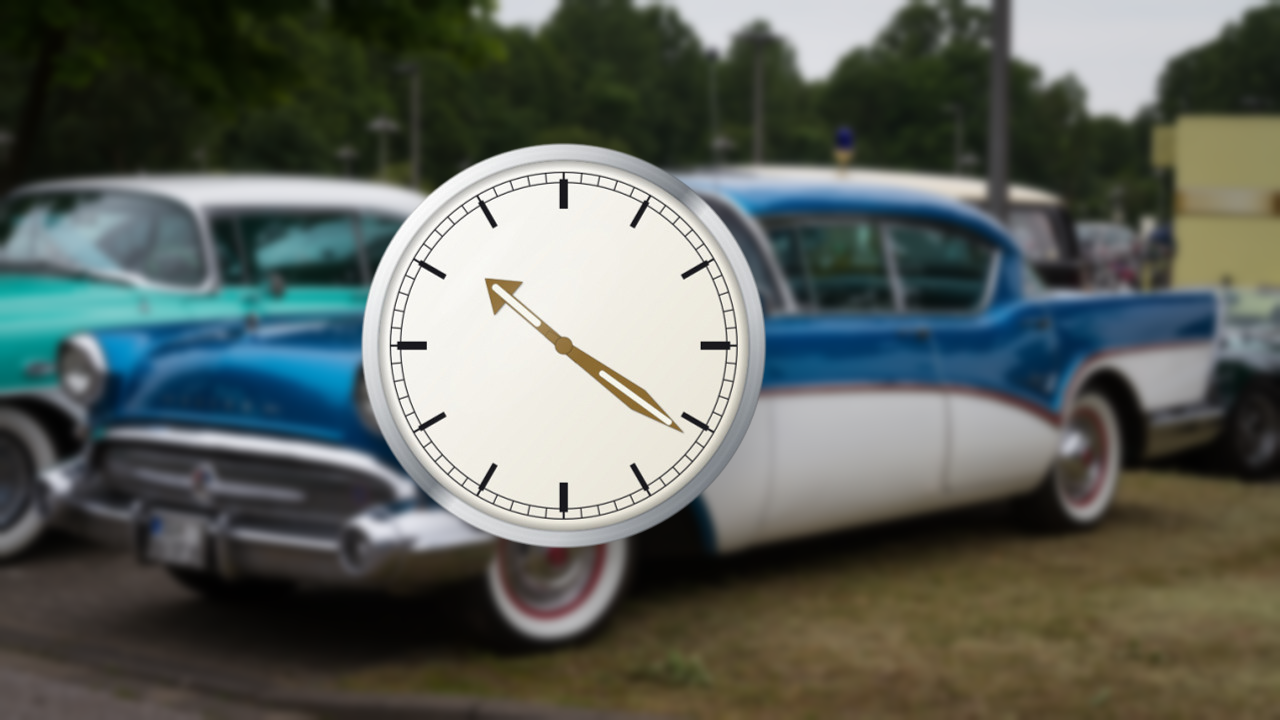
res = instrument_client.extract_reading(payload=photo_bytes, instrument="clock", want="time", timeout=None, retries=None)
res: 10:21
